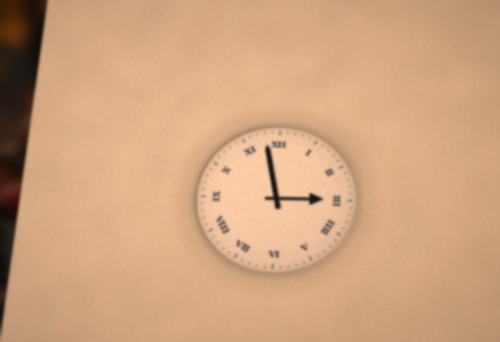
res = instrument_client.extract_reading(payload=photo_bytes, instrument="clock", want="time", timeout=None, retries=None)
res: 2:58
